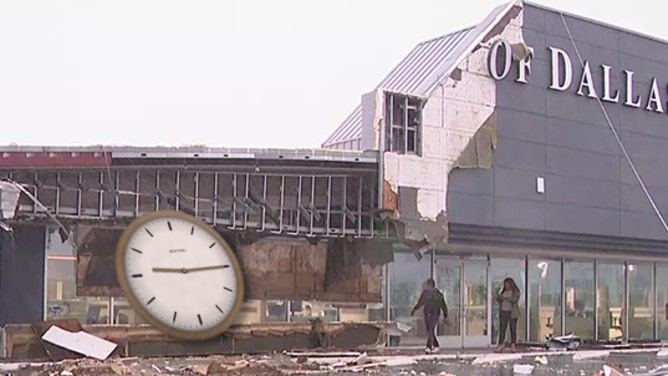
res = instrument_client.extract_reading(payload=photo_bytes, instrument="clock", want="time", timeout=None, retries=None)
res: 9:15
